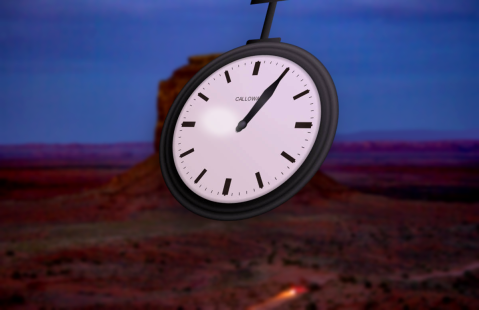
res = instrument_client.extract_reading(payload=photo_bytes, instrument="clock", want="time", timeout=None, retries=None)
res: 1:05
